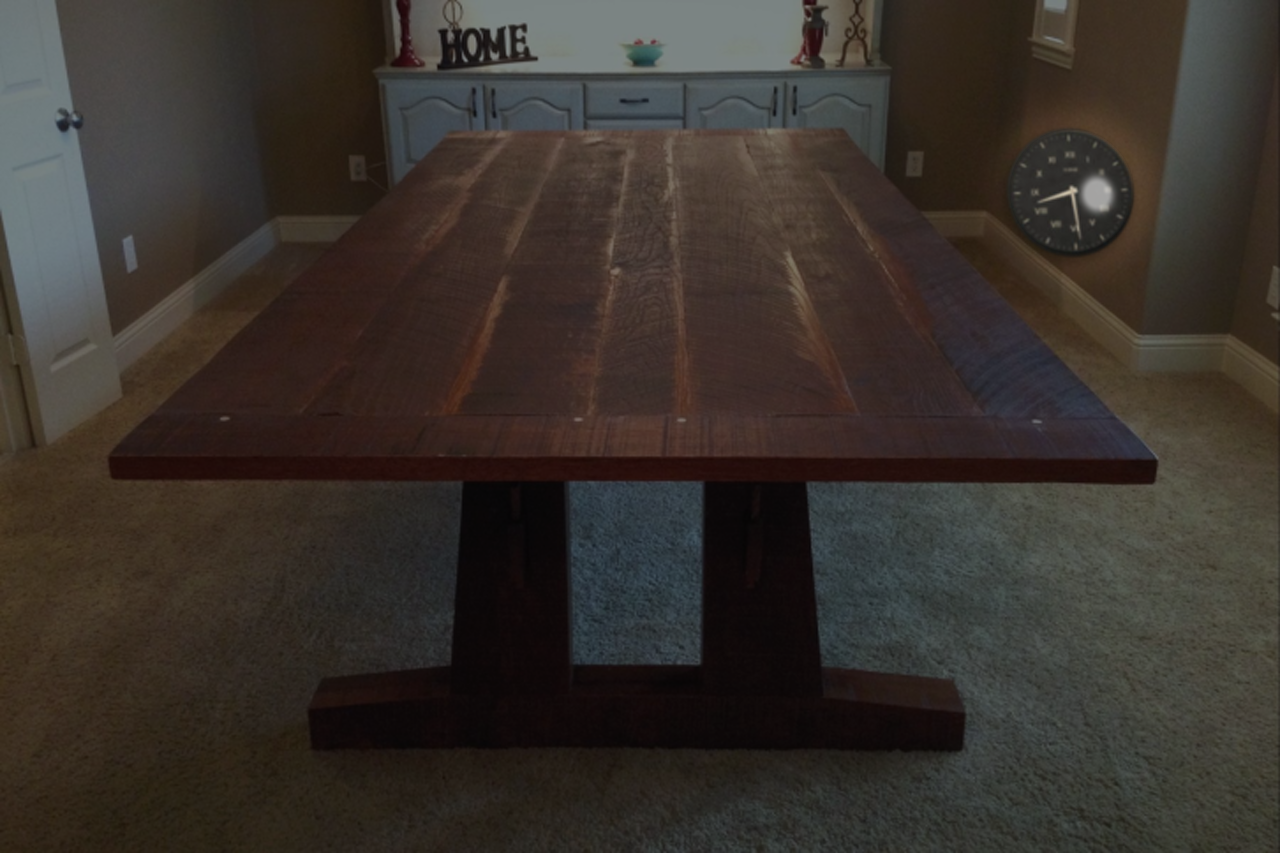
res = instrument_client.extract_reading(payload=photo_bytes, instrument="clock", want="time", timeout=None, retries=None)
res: 8:29
